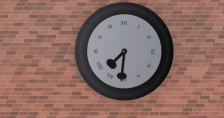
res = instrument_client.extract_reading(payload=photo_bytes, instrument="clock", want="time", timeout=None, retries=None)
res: 7:31
